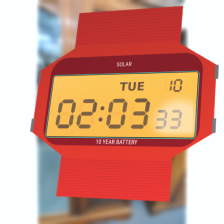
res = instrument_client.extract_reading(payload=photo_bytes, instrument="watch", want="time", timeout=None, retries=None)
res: 2:03:33
